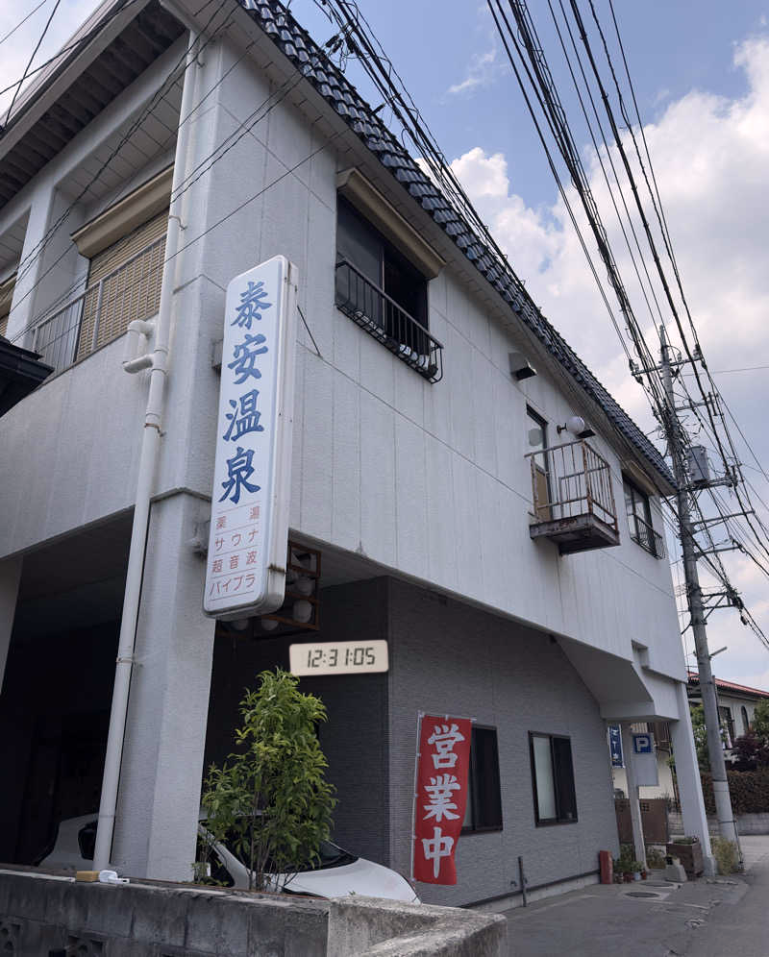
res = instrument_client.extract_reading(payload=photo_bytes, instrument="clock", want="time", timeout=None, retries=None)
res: 12:31:05
